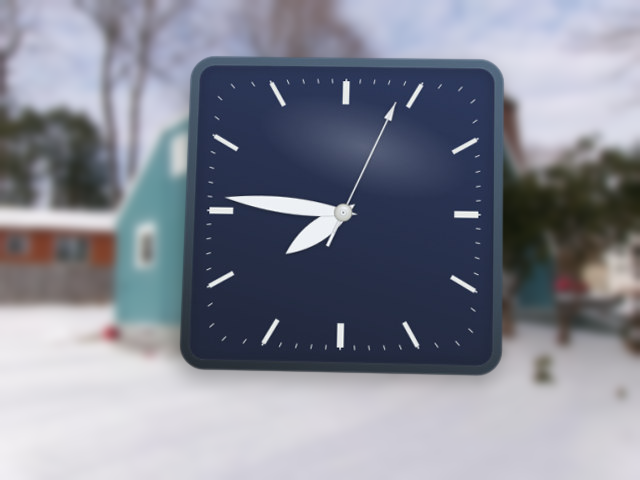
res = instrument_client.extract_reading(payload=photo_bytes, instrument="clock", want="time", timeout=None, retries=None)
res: 7:46:04
